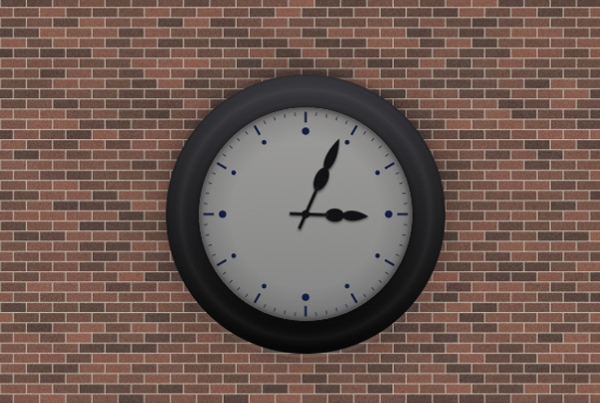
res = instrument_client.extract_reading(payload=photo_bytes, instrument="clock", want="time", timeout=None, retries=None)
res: 3:04
